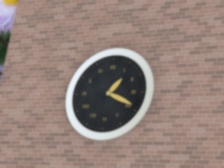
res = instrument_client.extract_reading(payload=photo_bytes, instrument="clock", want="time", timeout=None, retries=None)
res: 1:19
